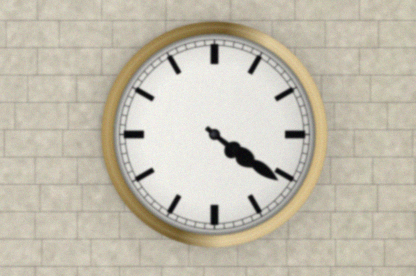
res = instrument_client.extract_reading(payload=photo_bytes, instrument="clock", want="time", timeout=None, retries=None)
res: 4:21
